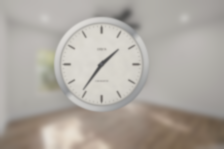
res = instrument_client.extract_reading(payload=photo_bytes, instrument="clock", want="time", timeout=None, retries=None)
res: 1:36
